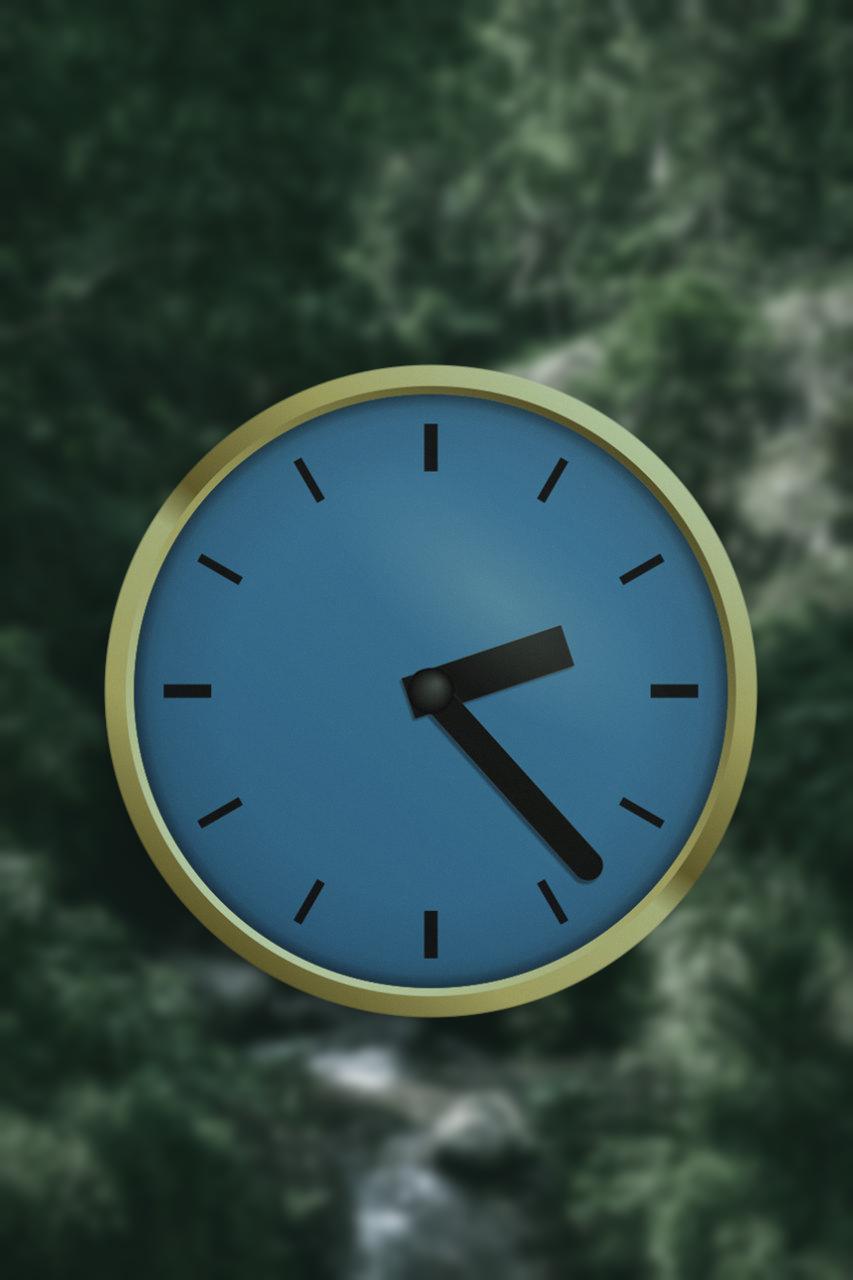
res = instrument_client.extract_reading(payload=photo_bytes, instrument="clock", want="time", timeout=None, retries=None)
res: 2:23
